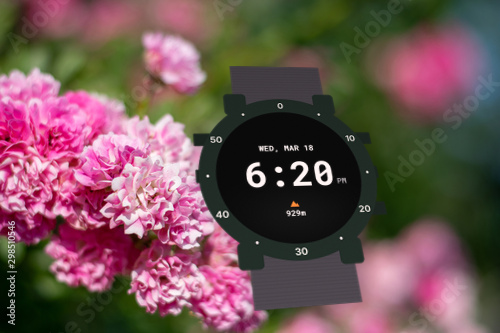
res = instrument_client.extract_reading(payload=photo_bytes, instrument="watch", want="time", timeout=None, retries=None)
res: 6:20
